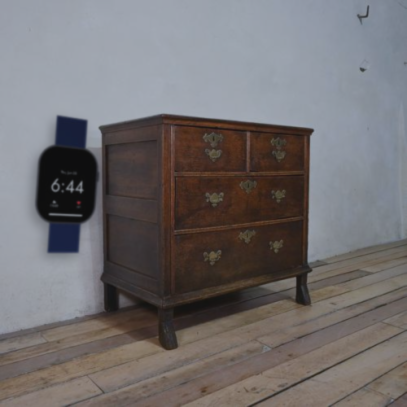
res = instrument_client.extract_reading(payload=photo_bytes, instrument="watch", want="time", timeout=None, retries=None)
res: 6:44
